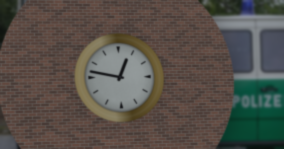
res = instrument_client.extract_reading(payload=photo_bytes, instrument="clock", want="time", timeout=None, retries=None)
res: 12:47
